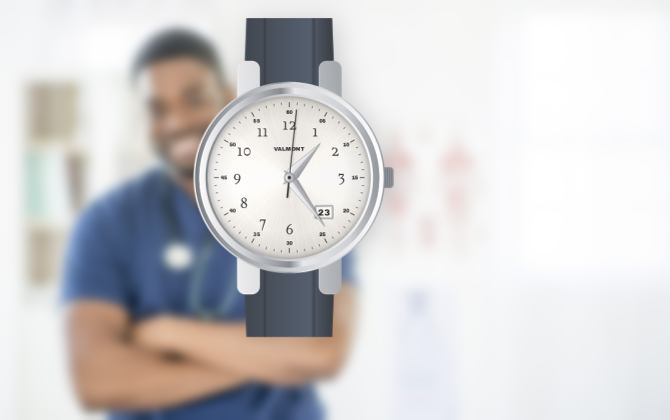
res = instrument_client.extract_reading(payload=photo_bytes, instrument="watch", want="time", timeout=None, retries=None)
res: 1:24:01
